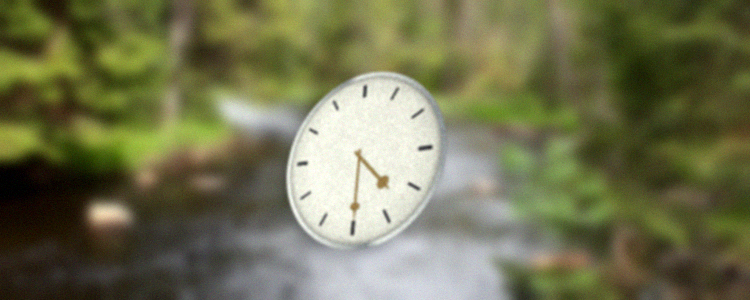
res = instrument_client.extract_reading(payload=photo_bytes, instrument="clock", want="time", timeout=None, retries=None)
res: 4:30
